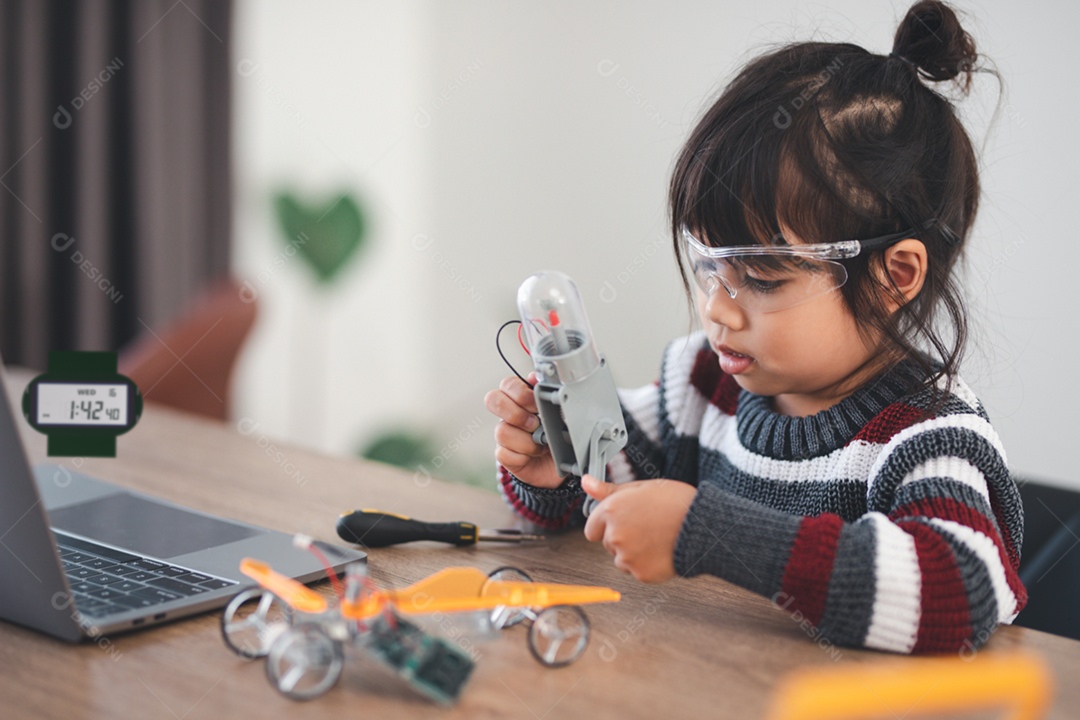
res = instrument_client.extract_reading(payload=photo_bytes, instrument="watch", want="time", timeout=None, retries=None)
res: 1:42
